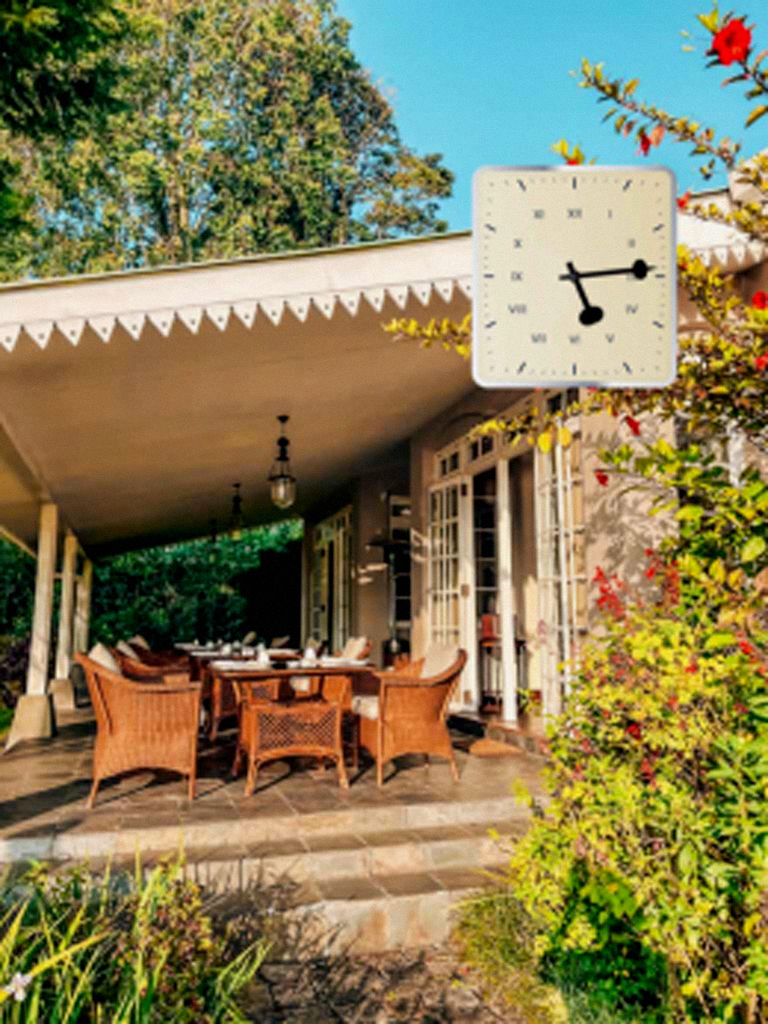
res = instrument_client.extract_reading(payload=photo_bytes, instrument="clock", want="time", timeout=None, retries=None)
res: 5:14
